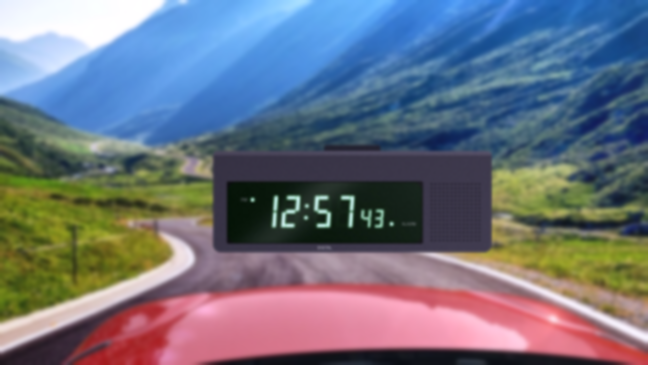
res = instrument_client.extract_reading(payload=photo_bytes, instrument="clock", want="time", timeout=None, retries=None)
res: 12:57:43
